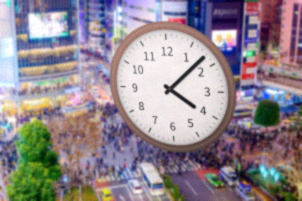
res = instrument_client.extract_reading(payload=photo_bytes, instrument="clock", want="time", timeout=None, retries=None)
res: 4:08
